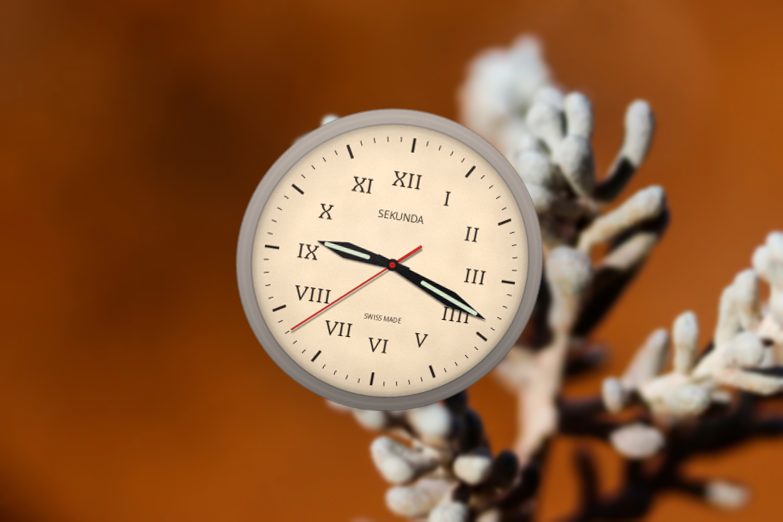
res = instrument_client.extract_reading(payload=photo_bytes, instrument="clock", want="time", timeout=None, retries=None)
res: 9:18:38
